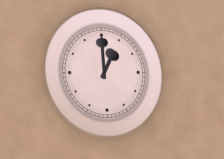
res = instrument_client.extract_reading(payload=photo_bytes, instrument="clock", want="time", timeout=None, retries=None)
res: 1:00
